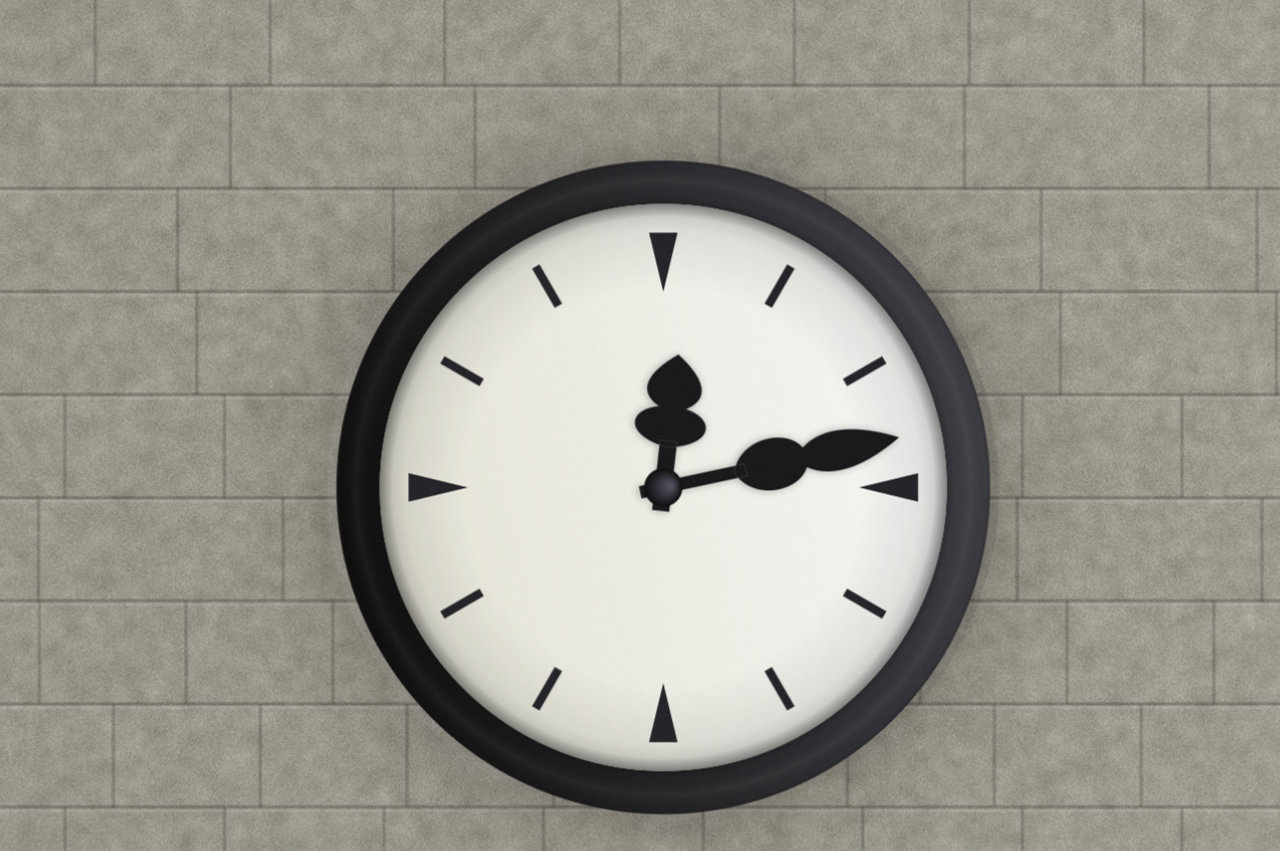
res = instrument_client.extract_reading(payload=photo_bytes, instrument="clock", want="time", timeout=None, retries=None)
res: 12:13
